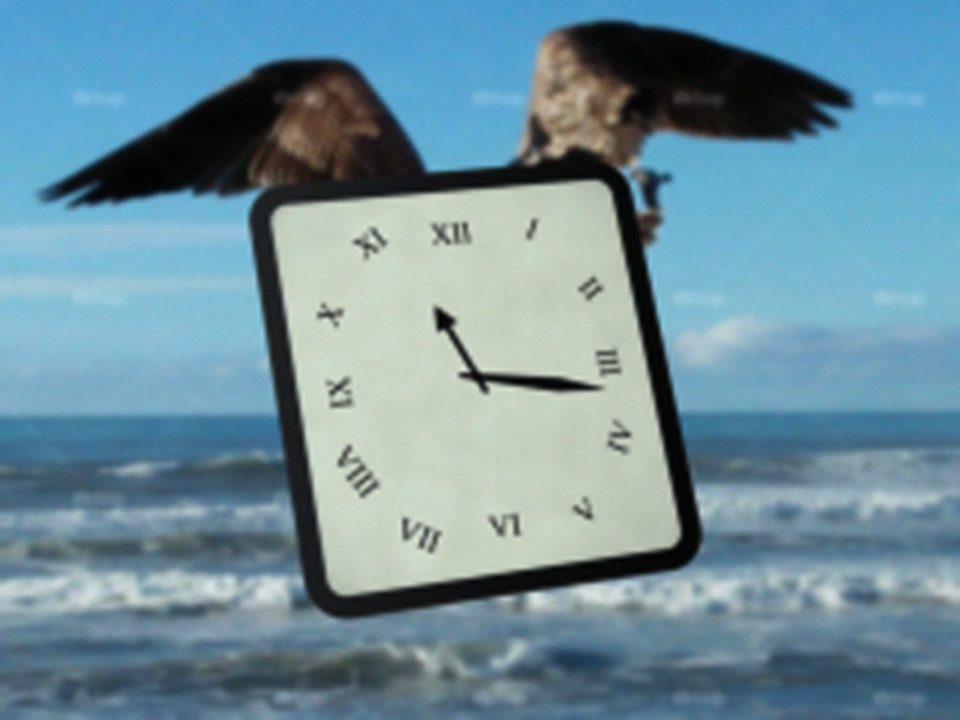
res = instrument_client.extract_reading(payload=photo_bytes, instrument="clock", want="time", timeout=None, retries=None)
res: 11:17
